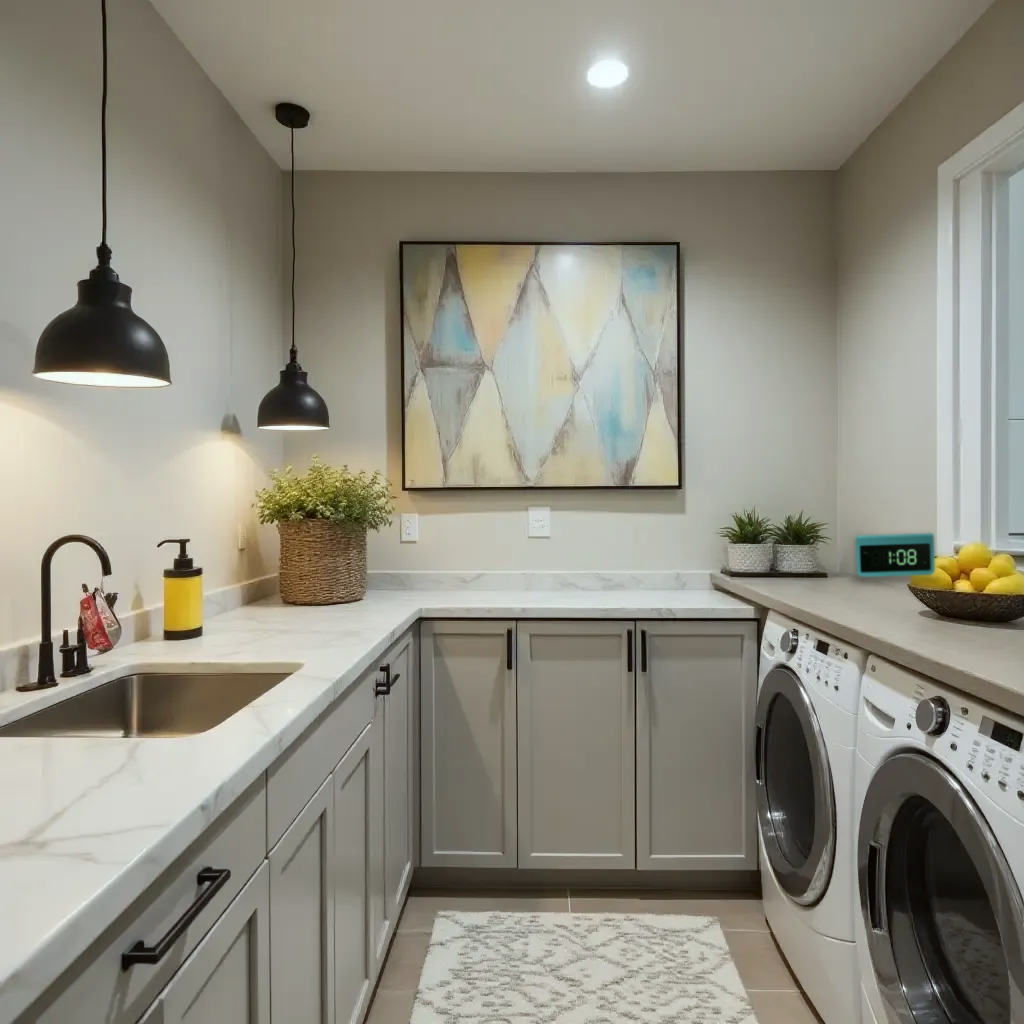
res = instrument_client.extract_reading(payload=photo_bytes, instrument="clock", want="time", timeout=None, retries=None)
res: 1:08
